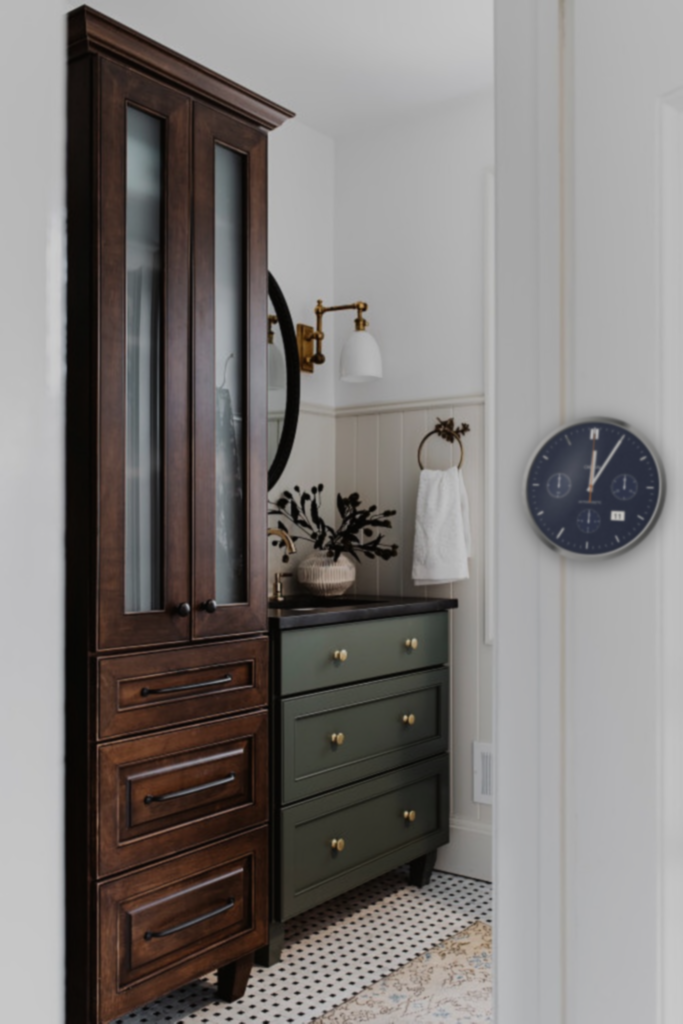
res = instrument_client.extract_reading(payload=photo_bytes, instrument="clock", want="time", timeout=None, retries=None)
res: 12:05
